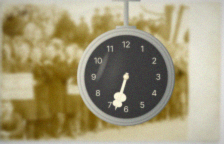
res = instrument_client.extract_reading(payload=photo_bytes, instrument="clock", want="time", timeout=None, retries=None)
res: 6:33
